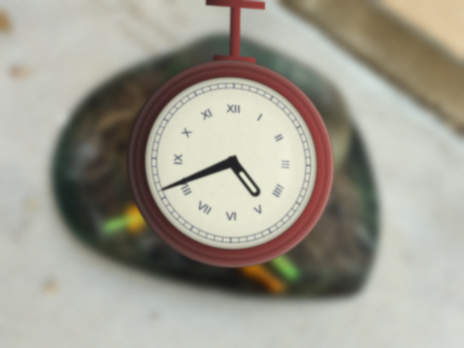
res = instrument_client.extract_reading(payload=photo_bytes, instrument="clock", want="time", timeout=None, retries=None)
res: 4:41
